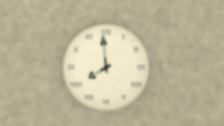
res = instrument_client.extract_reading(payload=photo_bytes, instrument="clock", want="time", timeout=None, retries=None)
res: 7:59
